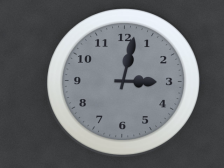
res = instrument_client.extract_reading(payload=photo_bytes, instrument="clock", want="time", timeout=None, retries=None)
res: 3:02
